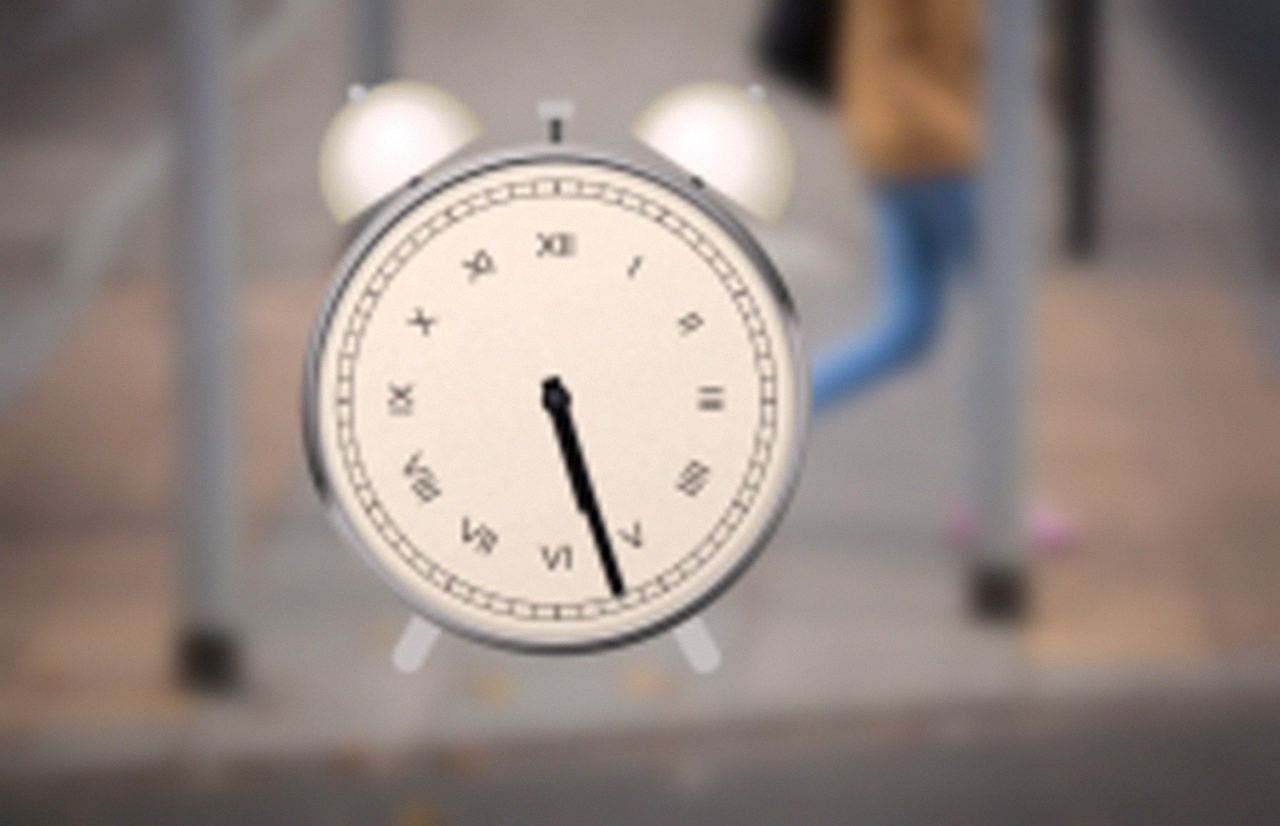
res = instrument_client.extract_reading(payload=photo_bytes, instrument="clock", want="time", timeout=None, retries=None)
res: 5:27
